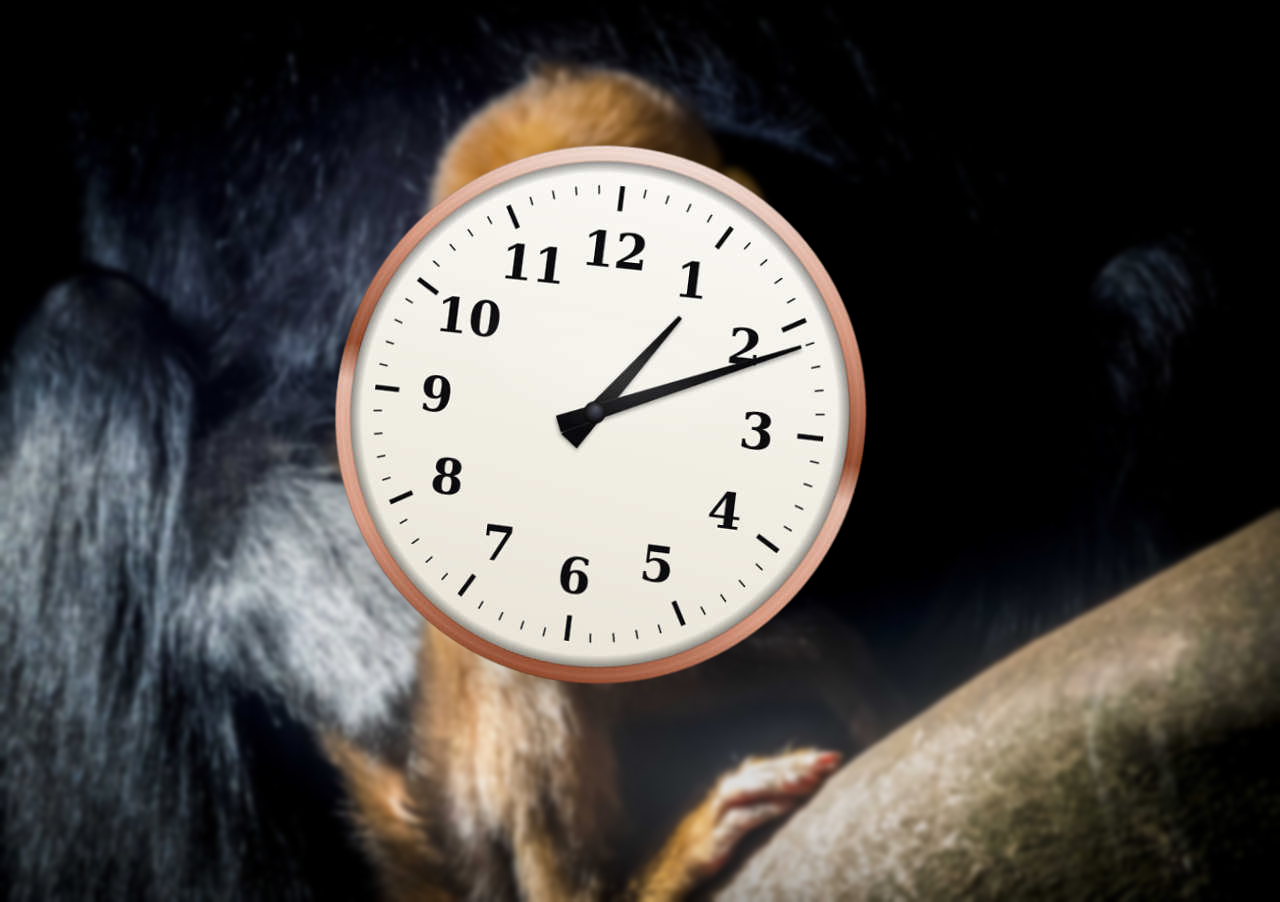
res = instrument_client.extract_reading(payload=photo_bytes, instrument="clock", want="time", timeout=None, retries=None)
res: 1:11
